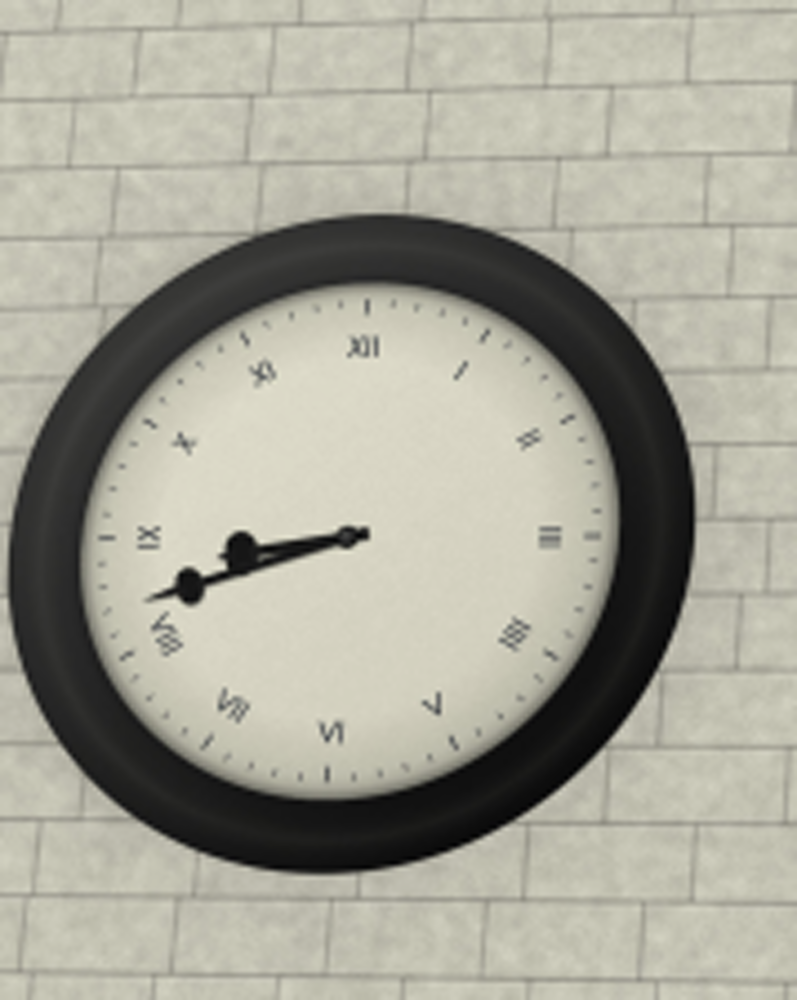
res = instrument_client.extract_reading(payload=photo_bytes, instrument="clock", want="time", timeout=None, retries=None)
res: 8:42
